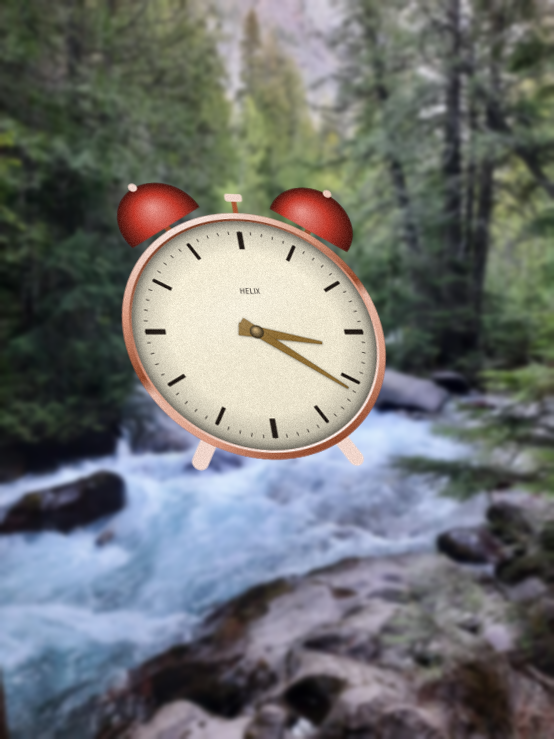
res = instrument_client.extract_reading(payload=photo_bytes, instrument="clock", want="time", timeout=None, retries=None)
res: 3:21
